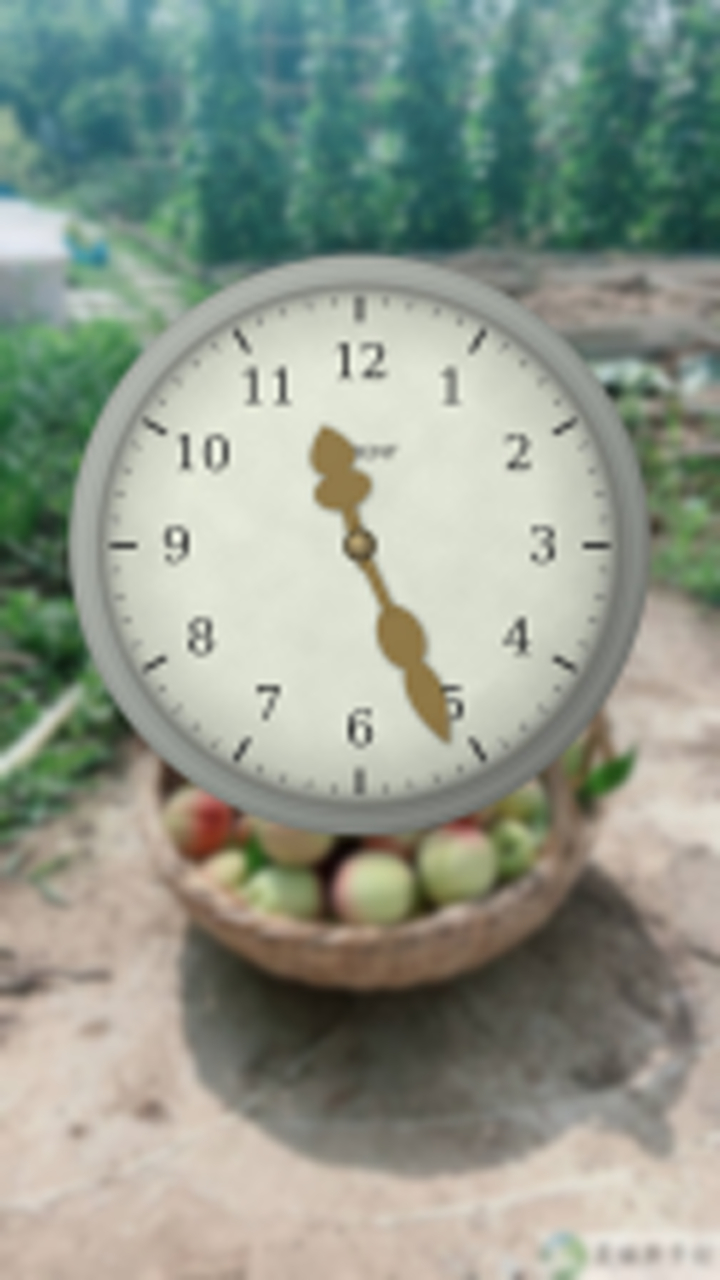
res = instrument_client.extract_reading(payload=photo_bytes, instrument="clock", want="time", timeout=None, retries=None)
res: 11:26
